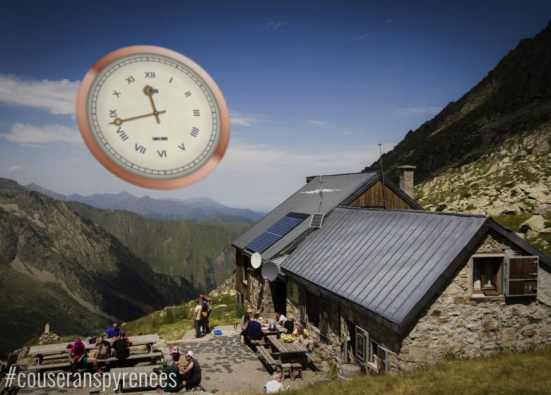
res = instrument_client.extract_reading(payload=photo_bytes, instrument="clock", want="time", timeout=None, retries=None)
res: 11:43
